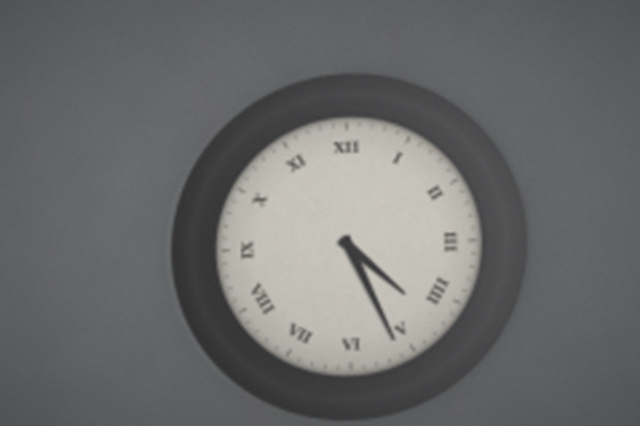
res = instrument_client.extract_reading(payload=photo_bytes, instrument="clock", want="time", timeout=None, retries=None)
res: 4:26
